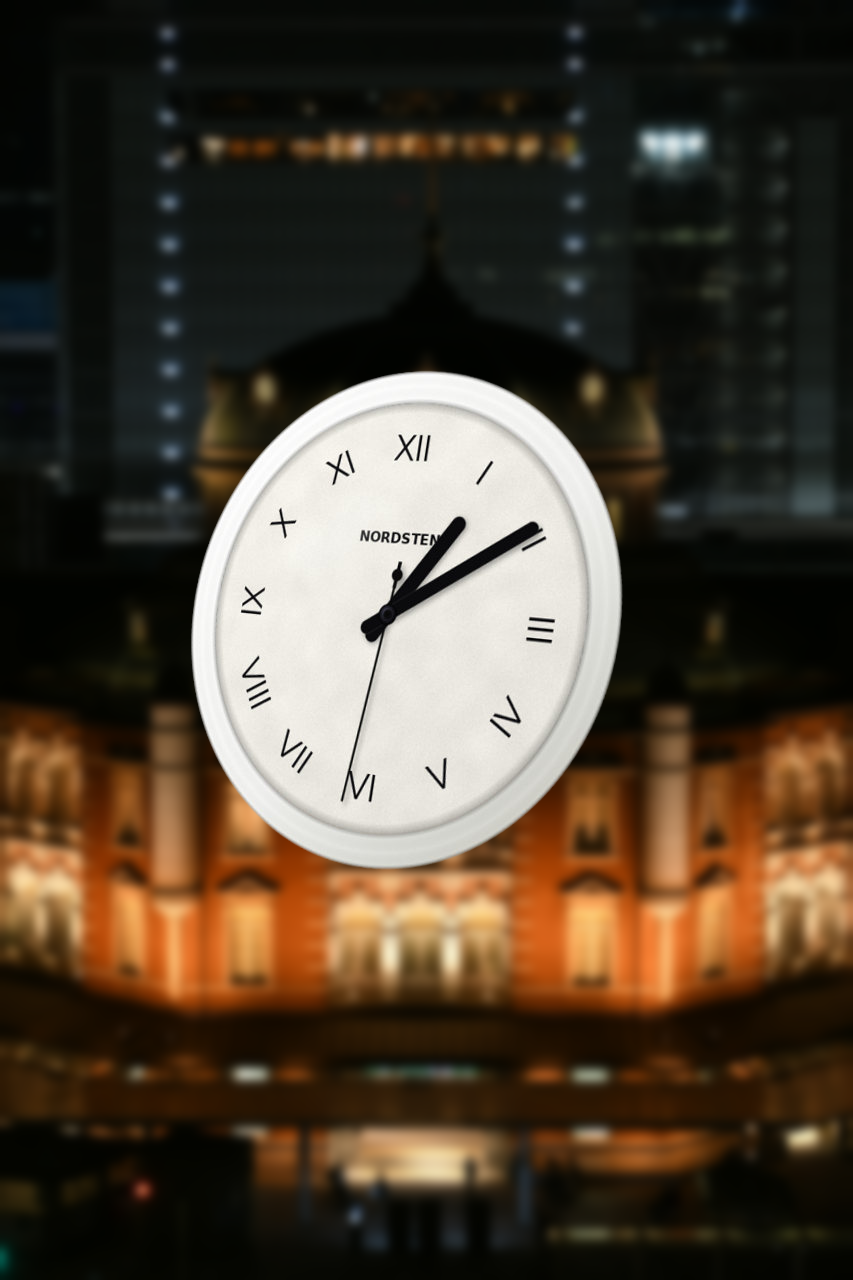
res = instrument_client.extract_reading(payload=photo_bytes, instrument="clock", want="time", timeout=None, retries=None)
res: 1:09:31
